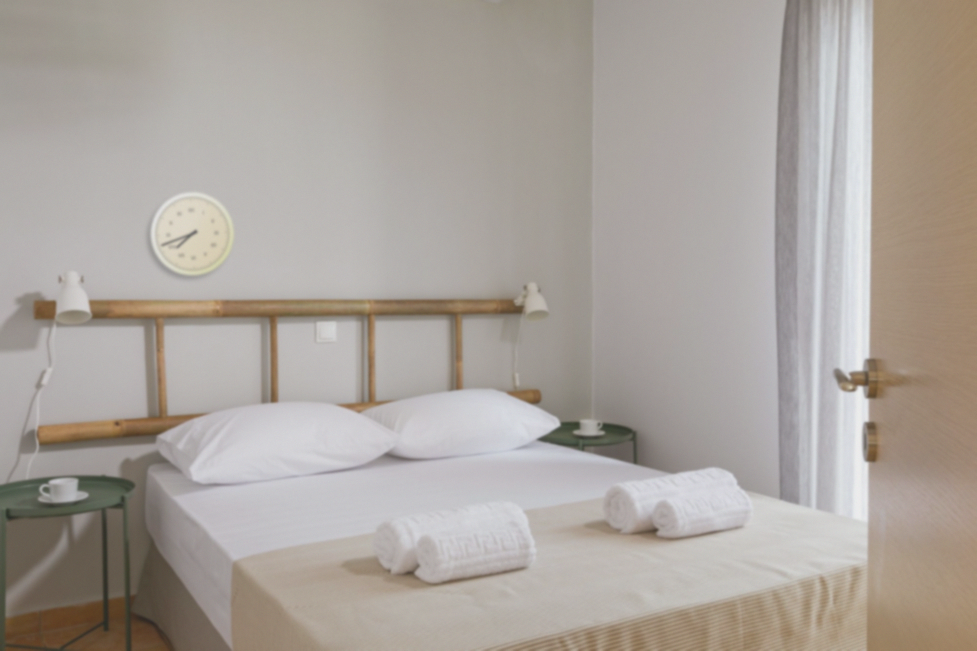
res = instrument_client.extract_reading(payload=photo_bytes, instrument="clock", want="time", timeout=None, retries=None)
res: 7:42
